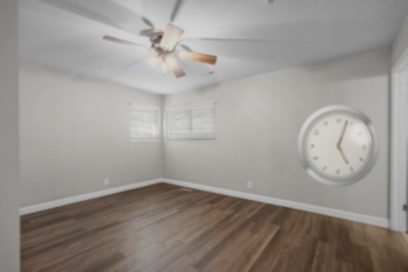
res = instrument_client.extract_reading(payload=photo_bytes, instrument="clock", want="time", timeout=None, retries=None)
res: 5:03
